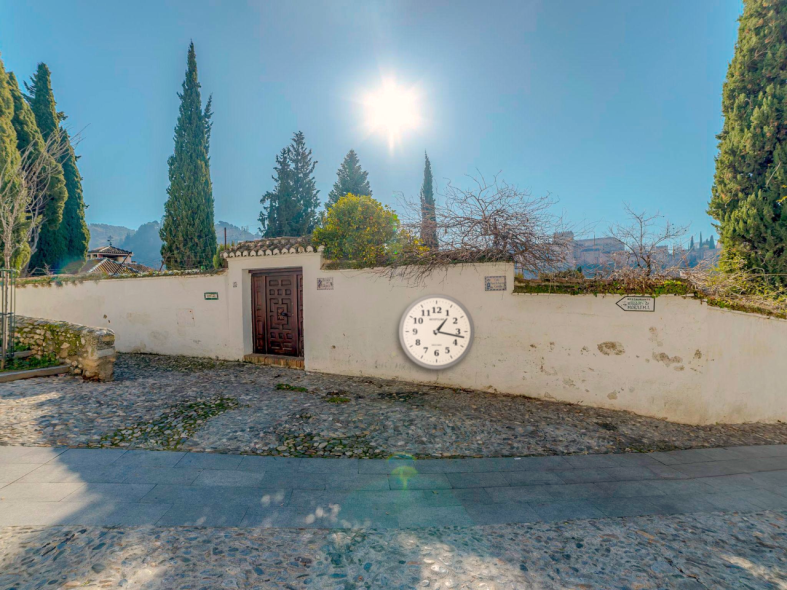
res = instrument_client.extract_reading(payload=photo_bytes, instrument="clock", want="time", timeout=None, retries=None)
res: 1:17
